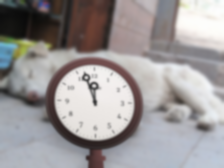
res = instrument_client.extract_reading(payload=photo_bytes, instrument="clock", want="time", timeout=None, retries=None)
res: 11:57
